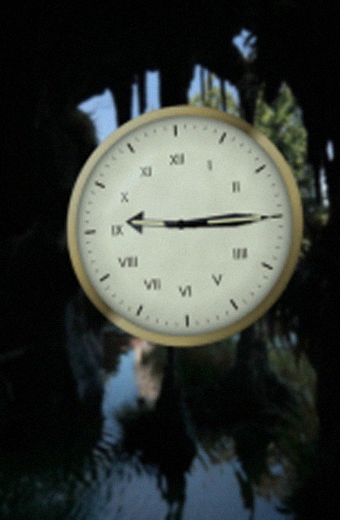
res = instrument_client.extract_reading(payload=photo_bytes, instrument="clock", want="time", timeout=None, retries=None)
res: 9:15
